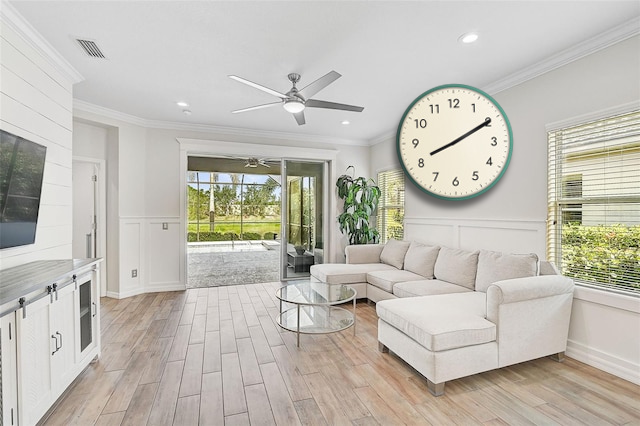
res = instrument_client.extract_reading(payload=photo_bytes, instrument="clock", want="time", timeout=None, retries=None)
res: 8:10
